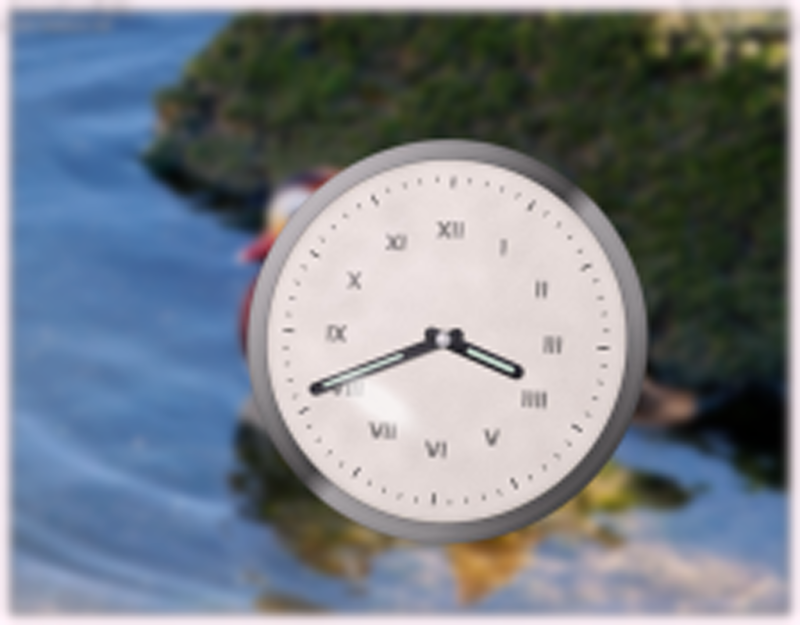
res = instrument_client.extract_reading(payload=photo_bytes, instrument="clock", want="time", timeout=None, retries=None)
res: 3:41
